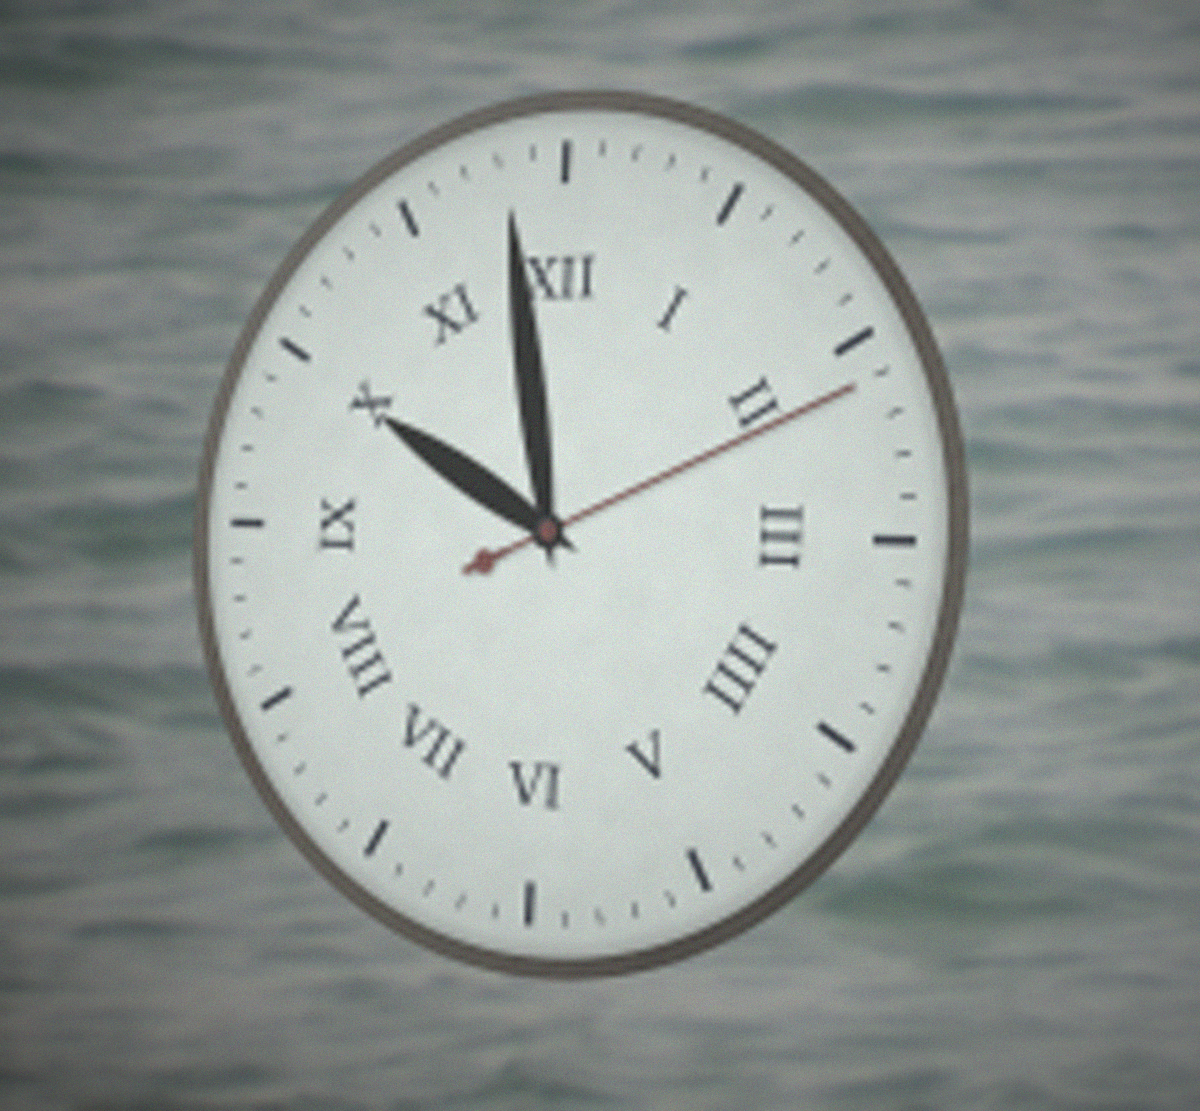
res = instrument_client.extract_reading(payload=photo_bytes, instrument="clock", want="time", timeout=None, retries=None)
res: 9:58:11
